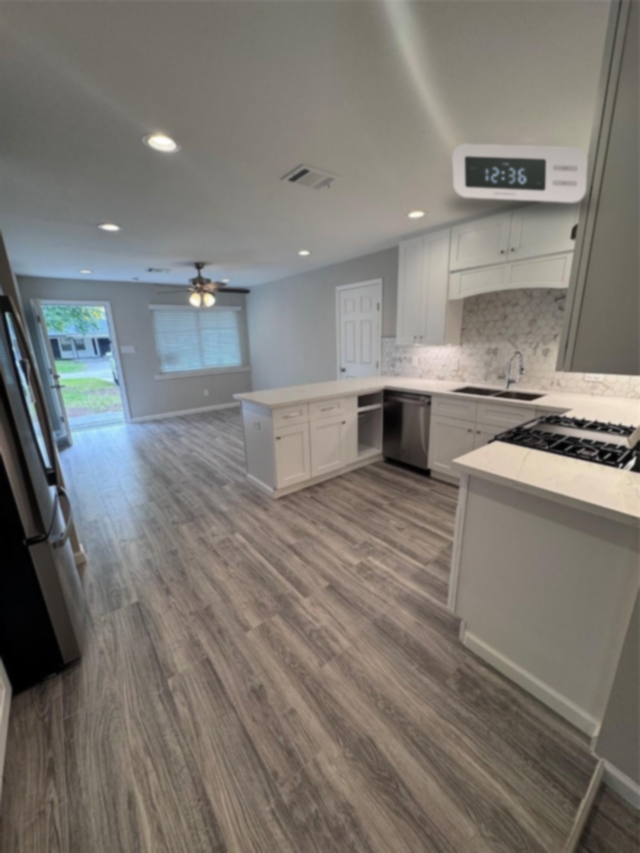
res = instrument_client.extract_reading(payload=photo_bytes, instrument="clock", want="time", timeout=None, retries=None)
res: 12:36
